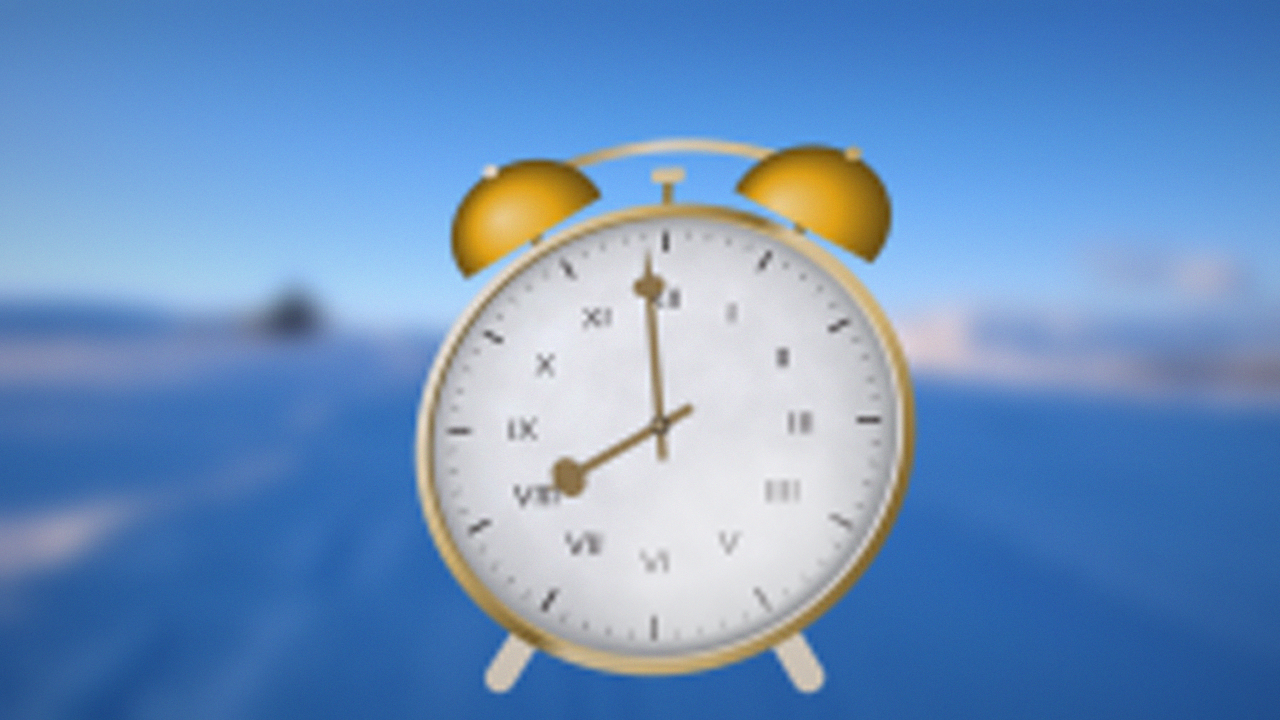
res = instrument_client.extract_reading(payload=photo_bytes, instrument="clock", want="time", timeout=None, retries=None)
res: 7:59
